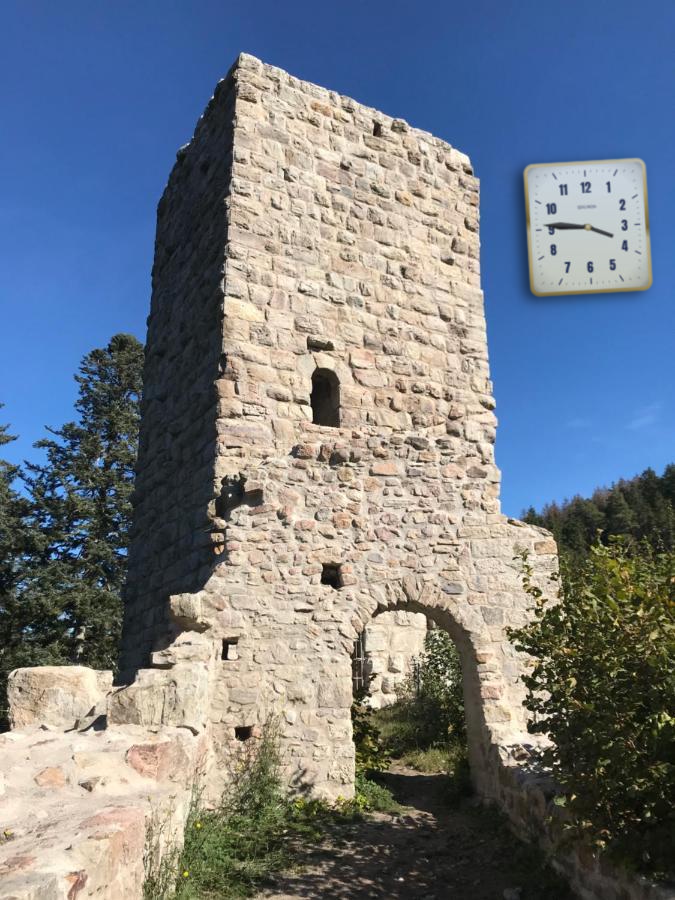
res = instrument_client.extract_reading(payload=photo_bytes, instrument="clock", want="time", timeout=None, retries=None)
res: 3:46
